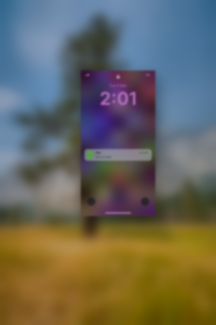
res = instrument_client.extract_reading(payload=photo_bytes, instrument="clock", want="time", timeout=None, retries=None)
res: 2:01
